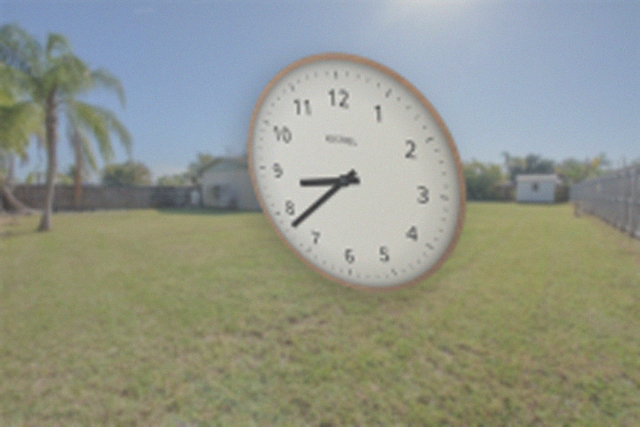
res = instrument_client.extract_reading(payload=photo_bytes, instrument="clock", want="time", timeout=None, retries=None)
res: 8:38
